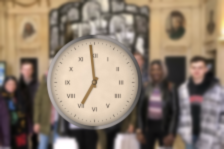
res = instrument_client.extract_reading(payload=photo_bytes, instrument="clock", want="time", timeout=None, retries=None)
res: 6:59
